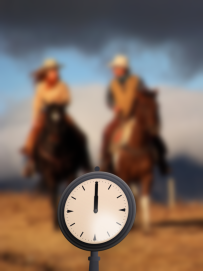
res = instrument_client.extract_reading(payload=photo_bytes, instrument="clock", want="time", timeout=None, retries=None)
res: 12:00
